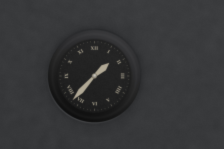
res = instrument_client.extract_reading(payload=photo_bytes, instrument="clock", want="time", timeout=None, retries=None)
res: 1:37
